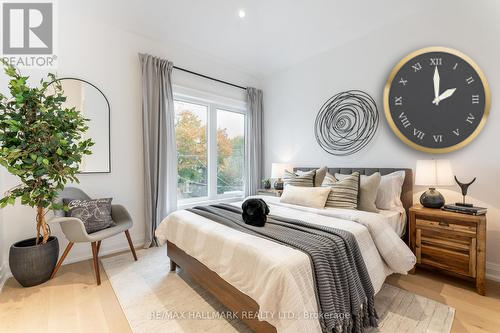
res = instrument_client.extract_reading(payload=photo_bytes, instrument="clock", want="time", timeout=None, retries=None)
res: 2:00
